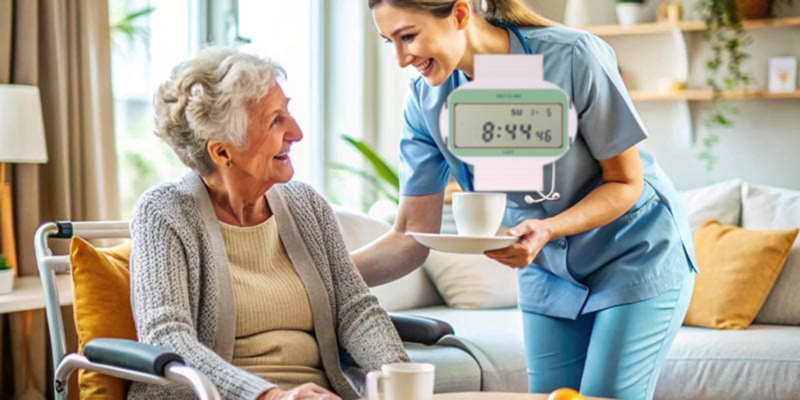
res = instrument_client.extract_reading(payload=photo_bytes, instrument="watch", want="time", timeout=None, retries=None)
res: 8:44:46
